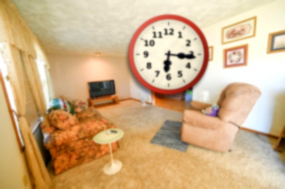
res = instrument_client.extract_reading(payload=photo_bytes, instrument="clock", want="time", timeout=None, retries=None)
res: 6:16
